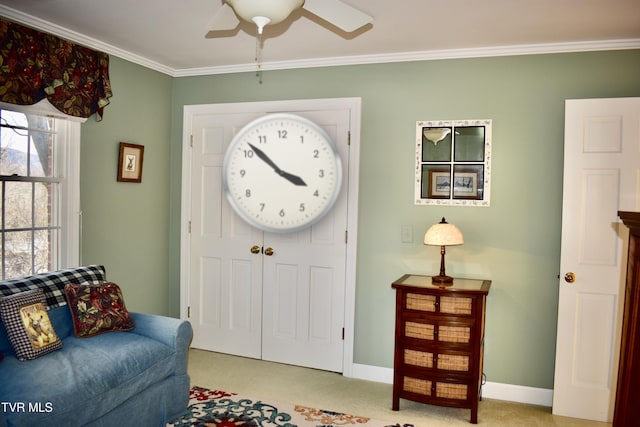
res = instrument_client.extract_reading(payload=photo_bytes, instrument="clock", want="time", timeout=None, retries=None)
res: 3:52
